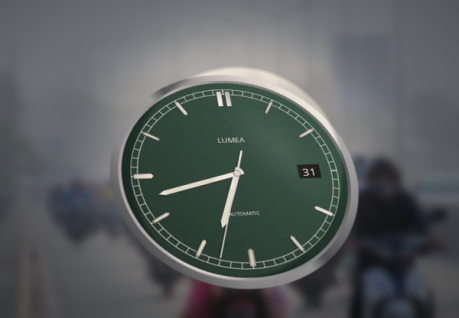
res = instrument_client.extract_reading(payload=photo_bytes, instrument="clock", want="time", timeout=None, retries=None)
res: 6:42:33
